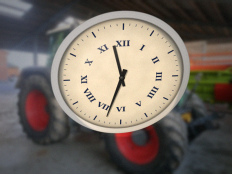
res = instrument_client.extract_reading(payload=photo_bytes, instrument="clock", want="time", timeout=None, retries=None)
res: 11:33
